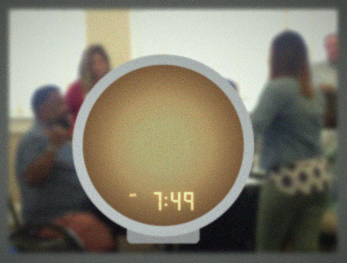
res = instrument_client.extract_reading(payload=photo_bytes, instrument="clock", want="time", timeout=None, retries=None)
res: 7:49
